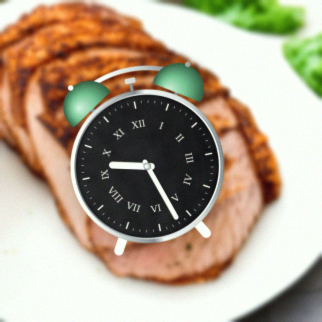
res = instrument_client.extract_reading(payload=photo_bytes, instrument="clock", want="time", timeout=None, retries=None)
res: 9:27
